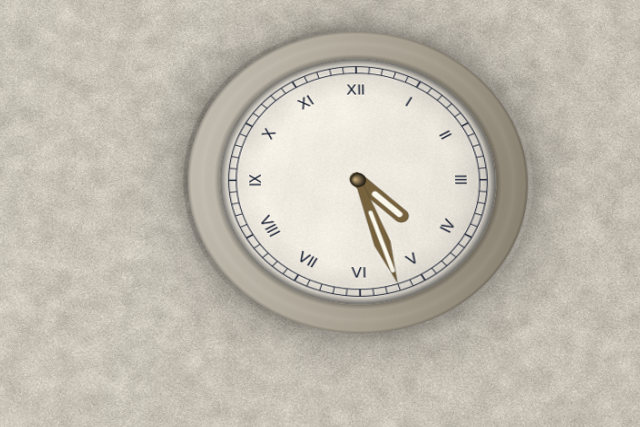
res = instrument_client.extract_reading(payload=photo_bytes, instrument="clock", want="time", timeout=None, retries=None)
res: 4:27
